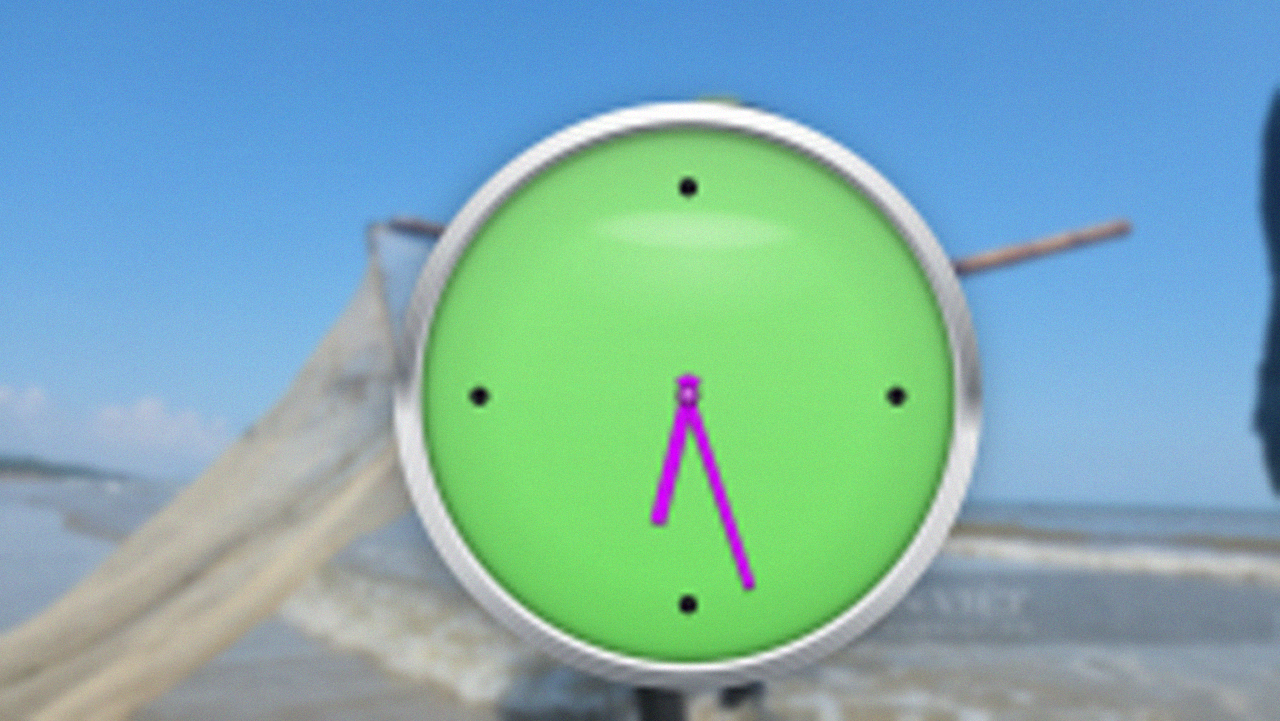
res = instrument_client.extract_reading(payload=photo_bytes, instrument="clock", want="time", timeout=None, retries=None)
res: 6:27
